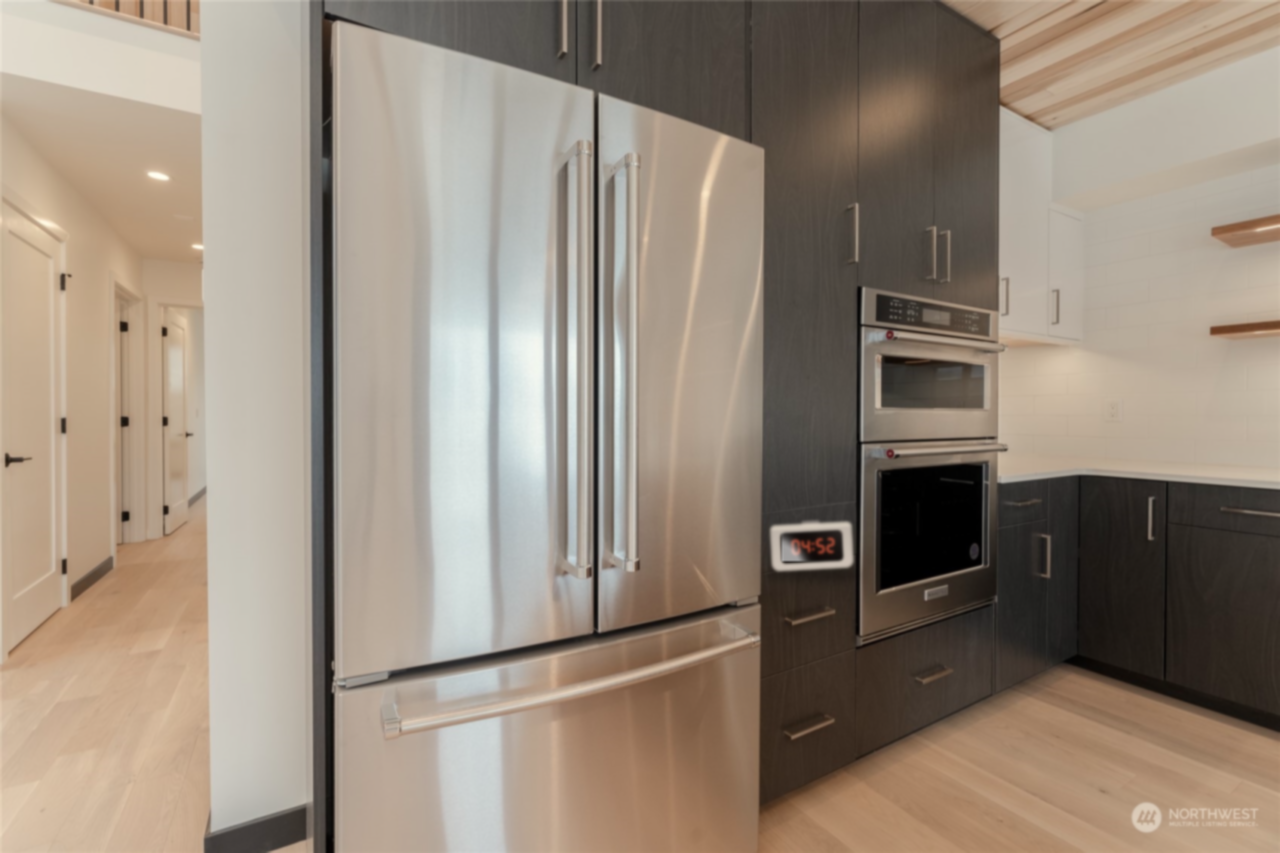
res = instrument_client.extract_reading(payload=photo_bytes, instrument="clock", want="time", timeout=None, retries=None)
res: 4:52
